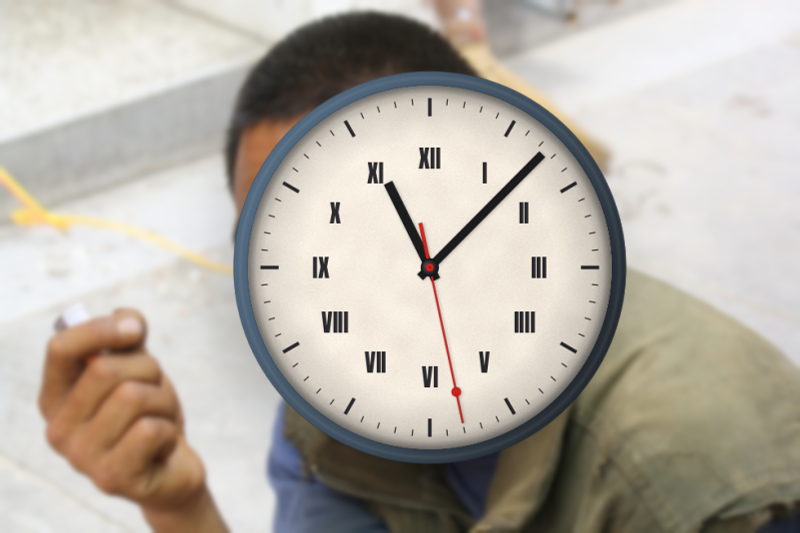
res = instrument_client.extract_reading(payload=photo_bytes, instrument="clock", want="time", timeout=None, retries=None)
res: 11:07:28
